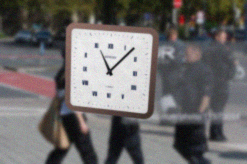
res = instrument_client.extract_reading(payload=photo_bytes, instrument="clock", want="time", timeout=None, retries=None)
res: 11:07
